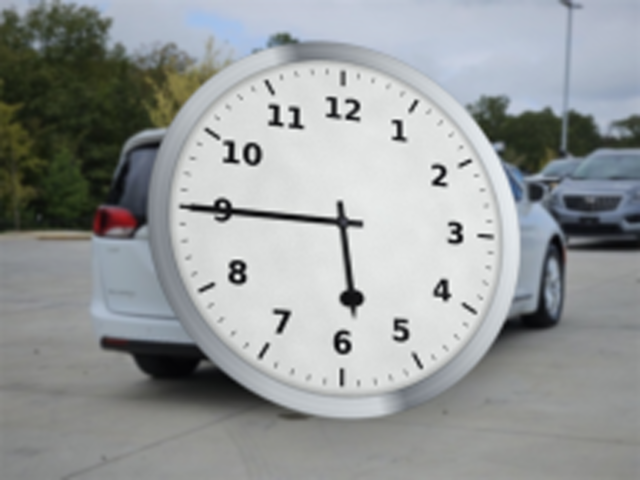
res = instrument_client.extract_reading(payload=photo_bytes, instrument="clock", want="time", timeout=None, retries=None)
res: 5:45
